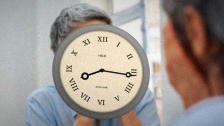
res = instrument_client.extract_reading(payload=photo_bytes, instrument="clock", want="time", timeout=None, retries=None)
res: 8:16
